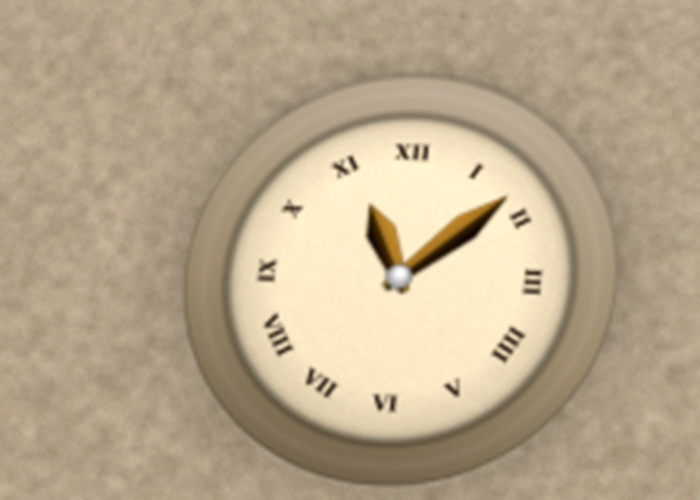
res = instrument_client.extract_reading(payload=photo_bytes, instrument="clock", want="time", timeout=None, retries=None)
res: 11:08
